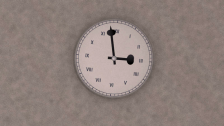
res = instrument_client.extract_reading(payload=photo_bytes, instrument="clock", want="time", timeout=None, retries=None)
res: 2:58
